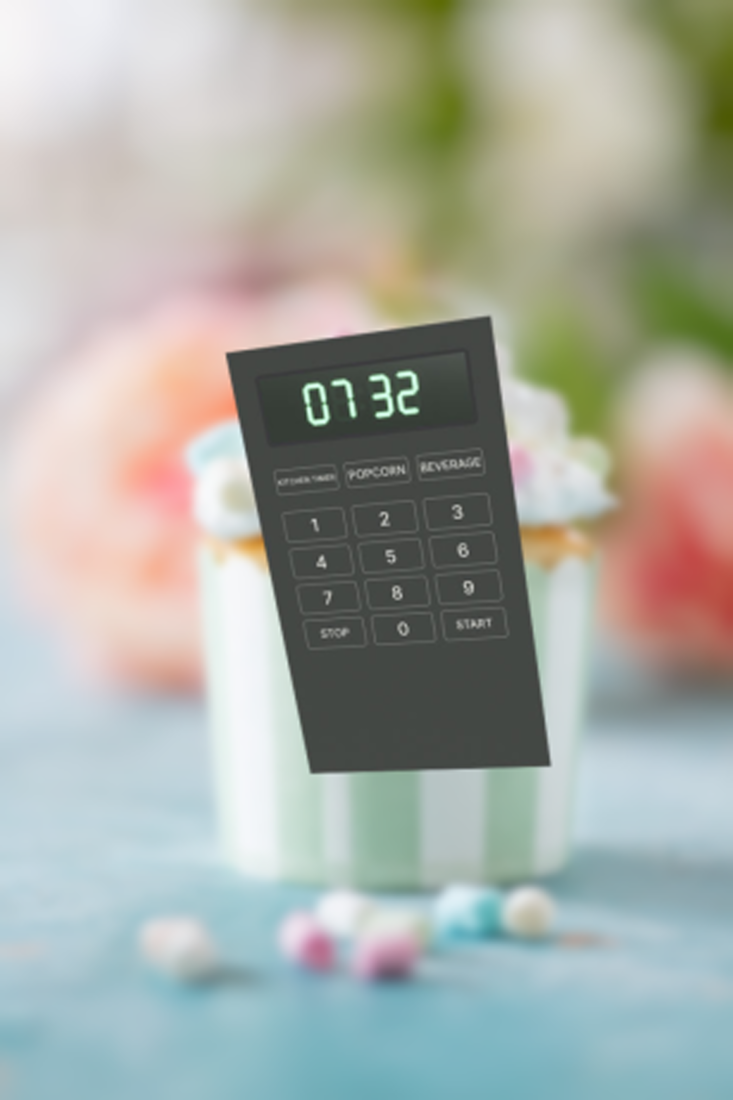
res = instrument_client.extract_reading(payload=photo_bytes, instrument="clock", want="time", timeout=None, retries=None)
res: 7:32
